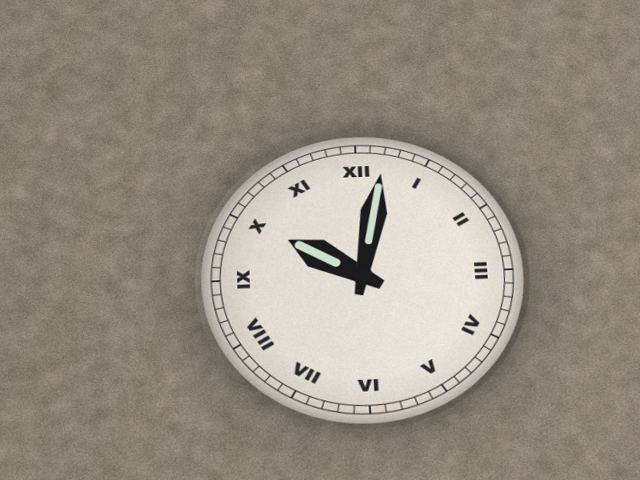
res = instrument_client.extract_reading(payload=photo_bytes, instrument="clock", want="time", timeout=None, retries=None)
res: 10:02
